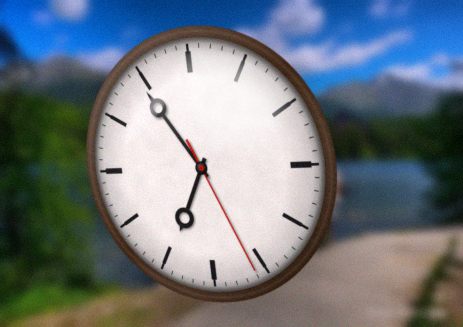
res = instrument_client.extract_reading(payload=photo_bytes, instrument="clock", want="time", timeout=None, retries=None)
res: 6:54:26
